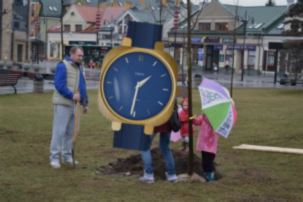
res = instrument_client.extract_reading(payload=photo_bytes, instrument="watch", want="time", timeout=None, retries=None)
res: 1:31
